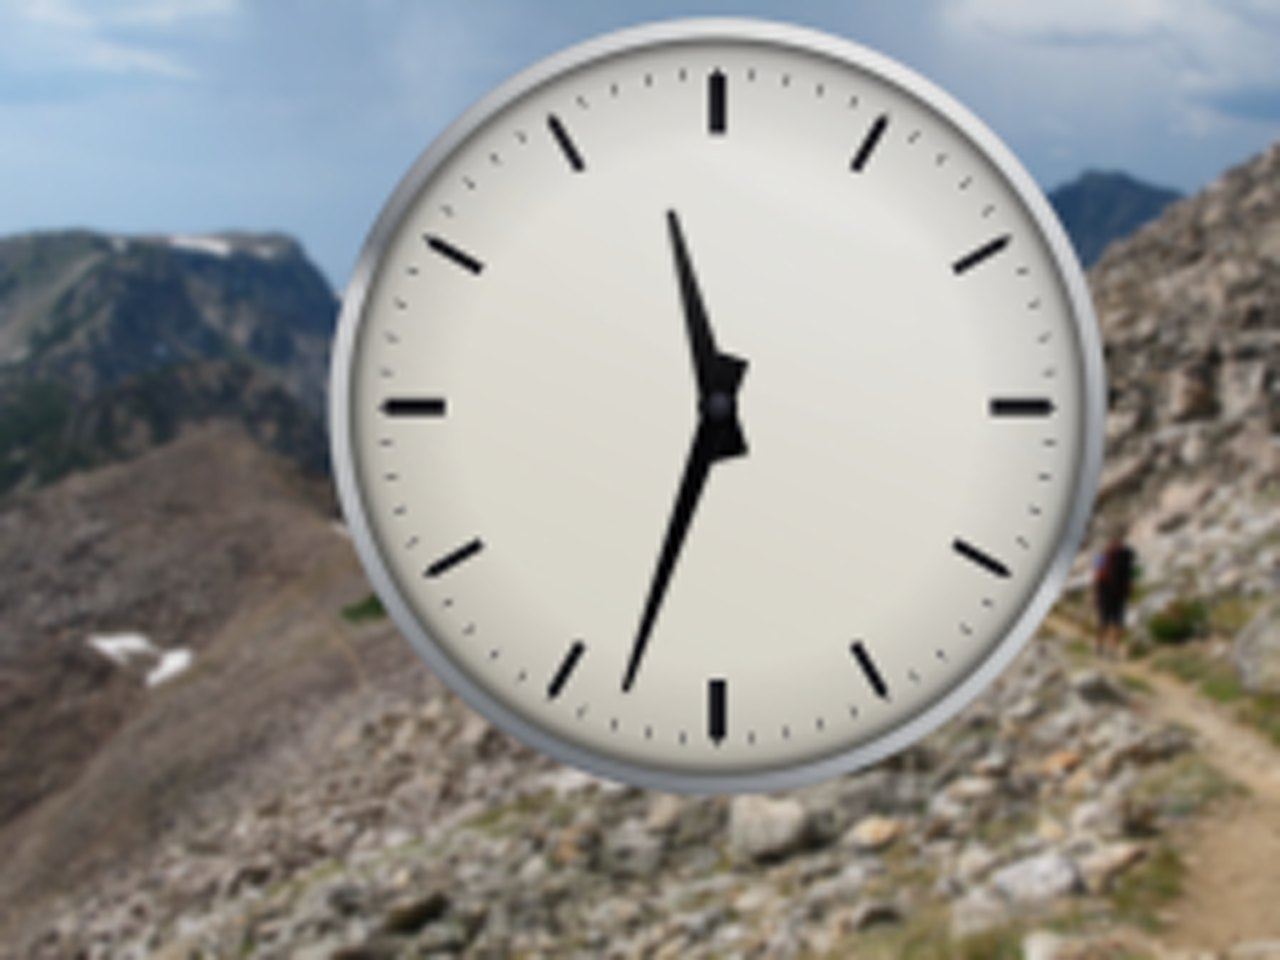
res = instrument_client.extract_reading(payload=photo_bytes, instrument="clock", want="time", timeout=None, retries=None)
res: 11:33
